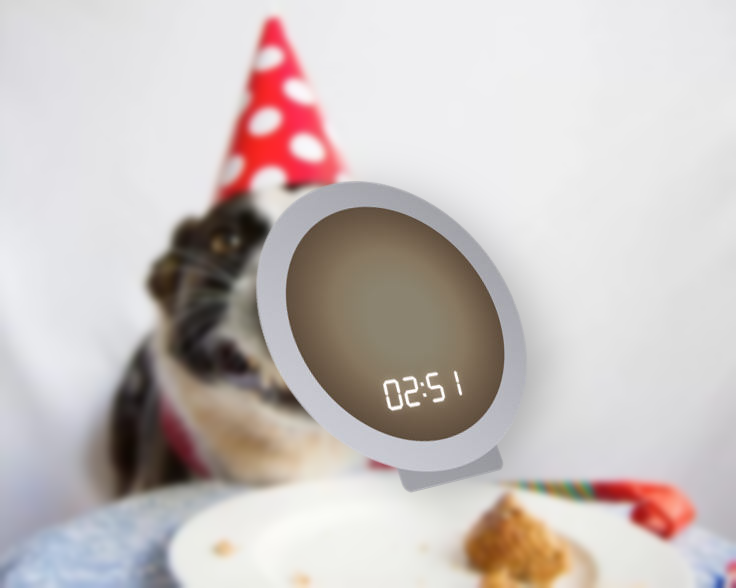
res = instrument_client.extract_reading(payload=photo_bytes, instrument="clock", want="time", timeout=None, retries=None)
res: 2:51
